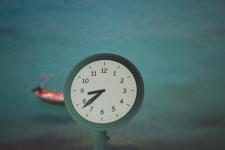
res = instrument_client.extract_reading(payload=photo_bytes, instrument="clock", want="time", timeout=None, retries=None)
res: 8:38
